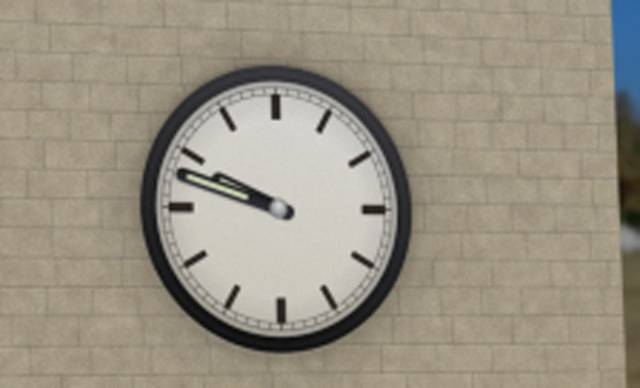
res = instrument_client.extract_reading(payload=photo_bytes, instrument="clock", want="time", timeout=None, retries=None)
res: 9:48
